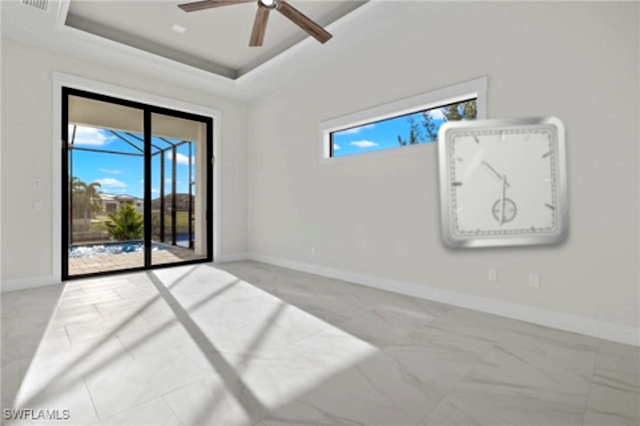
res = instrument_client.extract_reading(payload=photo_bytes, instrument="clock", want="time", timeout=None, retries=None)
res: 10:31
